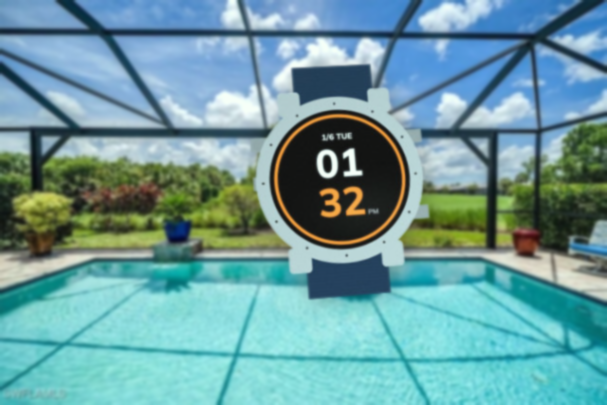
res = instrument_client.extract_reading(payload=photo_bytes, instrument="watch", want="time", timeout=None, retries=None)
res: 1:32
